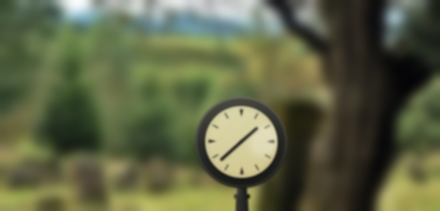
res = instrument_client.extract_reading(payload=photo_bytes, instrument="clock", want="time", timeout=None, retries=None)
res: 1:38
